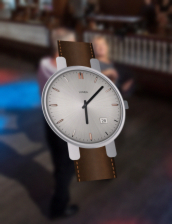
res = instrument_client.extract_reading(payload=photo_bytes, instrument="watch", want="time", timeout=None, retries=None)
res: 6:08
